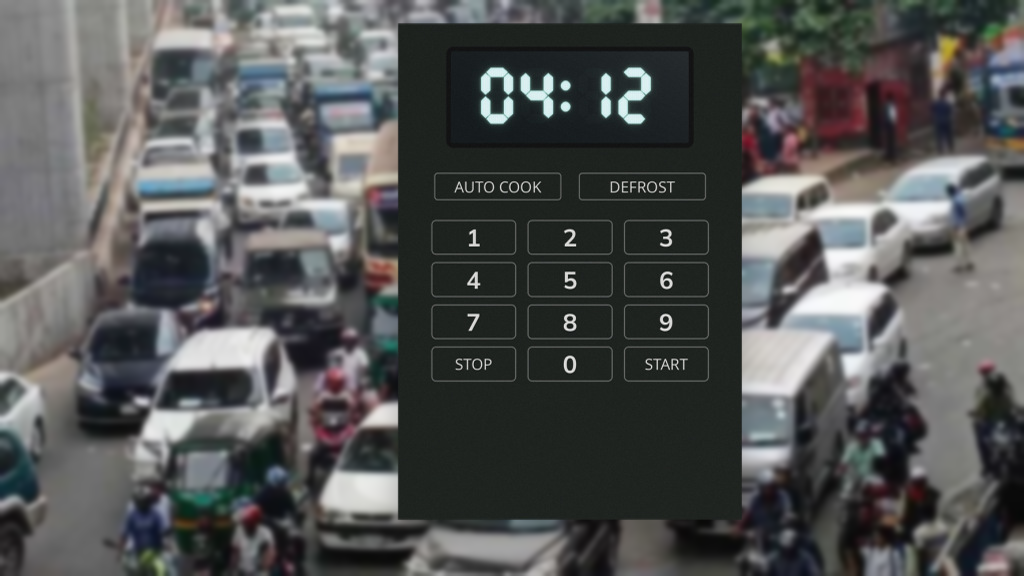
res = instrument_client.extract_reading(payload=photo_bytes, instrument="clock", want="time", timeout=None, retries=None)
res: 4:12
